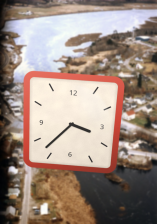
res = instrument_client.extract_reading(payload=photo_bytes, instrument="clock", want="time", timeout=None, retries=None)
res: 3:37
